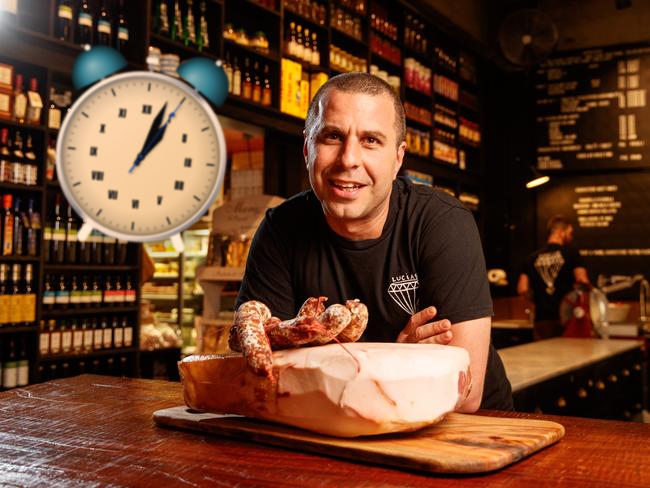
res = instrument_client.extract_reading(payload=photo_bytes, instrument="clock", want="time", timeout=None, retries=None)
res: 1:03:05
